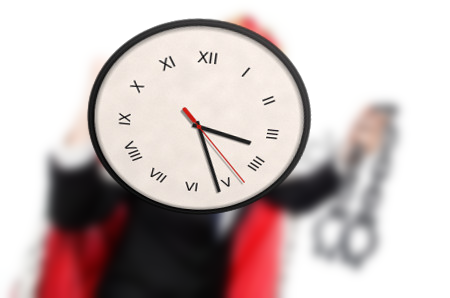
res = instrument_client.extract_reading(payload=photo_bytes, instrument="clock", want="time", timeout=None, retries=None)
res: 3:26:23
